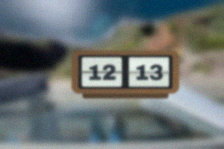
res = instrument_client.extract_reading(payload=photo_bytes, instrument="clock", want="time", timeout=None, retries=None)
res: 12:13
